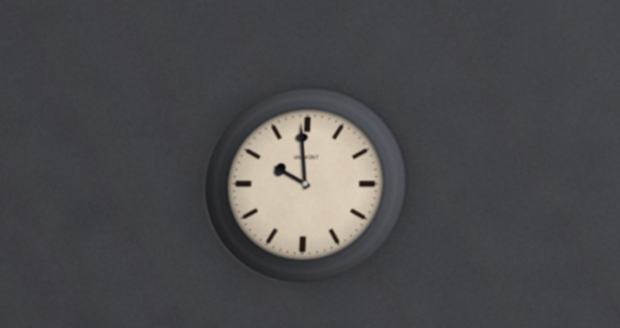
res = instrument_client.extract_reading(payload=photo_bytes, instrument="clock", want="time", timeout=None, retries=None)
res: 9:59
